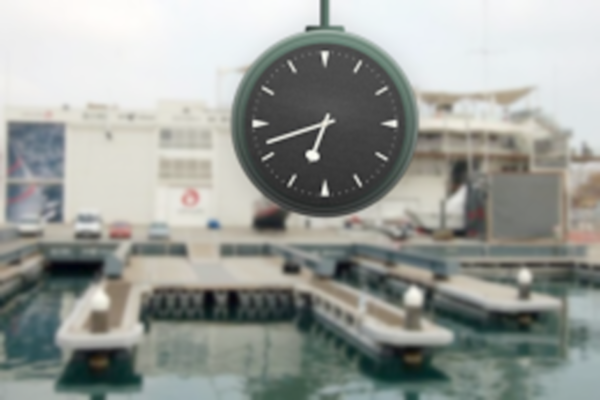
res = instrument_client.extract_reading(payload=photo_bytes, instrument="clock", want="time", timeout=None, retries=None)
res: 6:42
